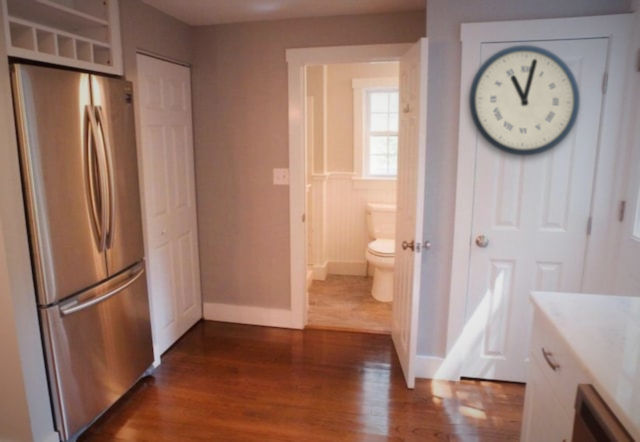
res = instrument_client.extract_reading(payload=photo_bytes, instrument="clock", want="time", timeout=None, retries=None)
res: 11:02
